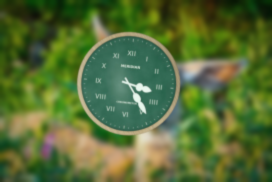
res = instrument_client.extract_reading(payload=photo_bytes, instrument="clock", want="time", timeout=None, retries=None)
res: 3:24
